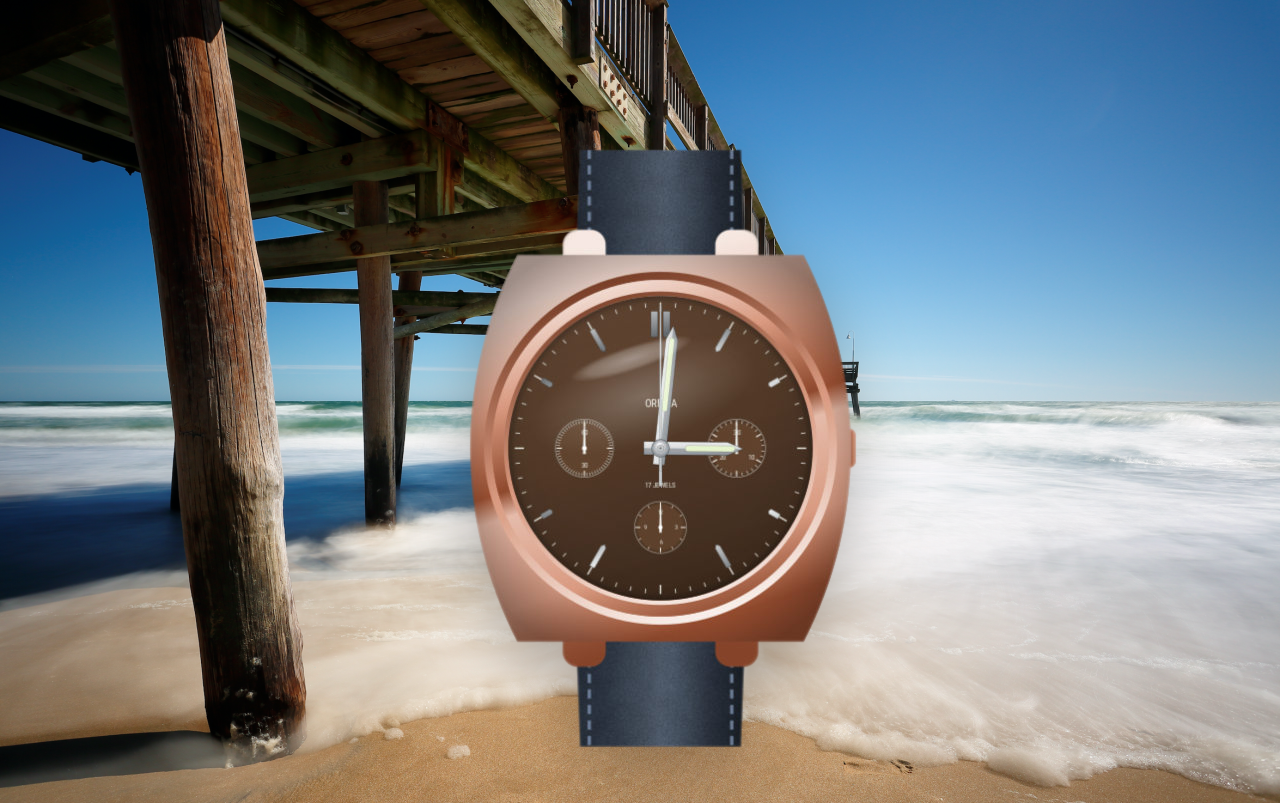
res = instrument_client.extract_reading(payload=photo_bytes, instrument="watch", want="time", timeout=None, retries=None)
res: 3:01
